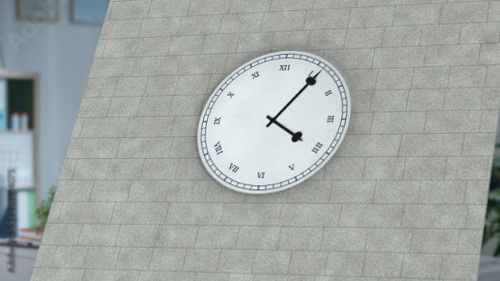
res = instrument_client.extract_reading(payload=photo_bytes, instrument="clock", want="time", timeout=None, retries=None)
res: 4:06
